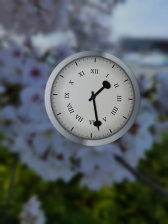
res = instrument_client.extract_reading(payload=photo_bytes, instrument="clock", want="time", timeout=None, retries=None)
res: 1:28
